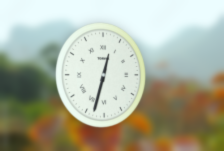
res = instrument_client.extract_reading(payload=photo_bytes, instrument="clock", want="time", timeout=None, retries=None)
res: 12:33
